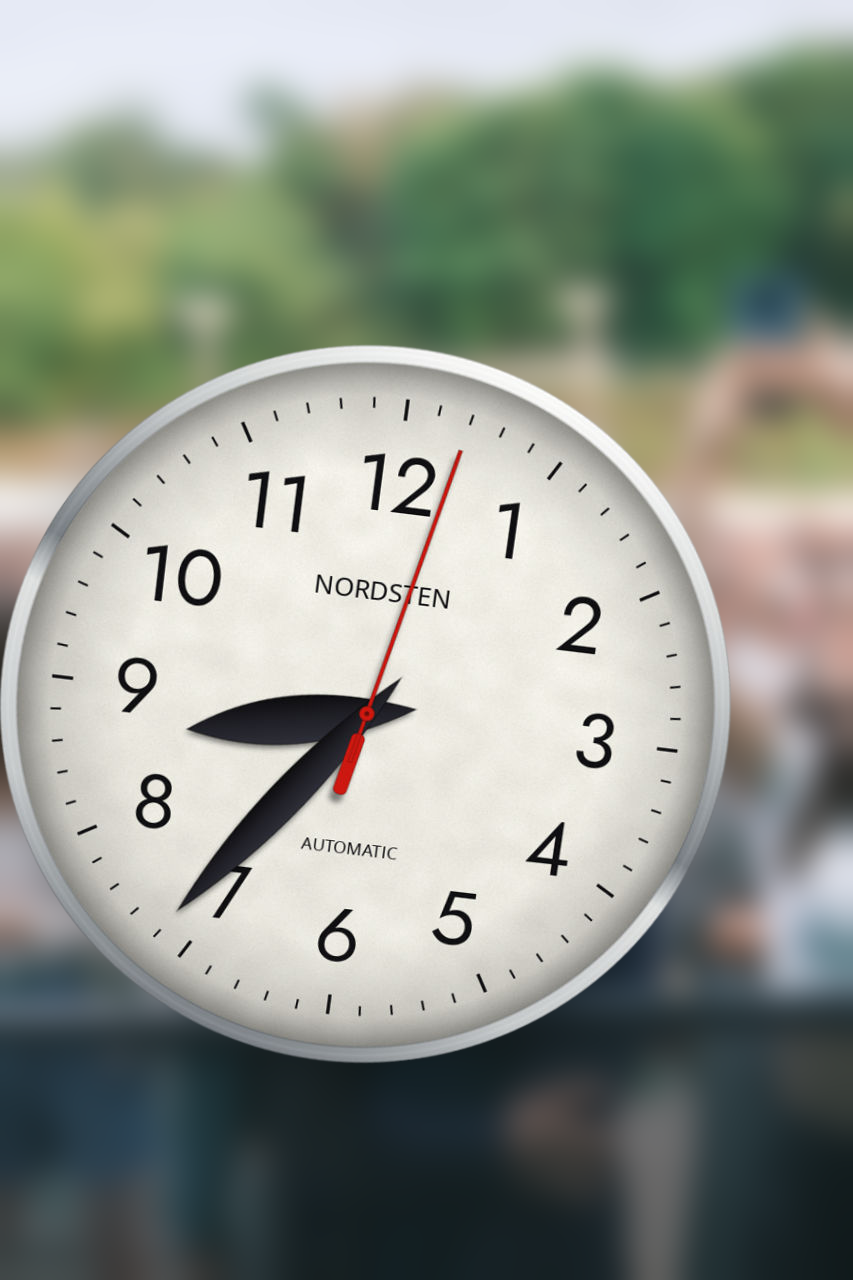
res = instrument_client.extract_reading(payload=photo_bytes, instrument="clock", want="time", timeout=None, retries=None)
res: 8:36:02
